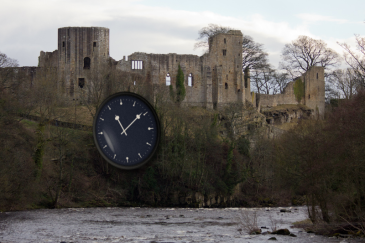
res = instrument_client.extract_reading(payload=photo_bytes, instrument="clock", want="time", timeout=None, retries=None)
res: 11:09
